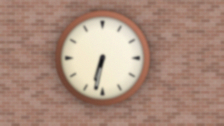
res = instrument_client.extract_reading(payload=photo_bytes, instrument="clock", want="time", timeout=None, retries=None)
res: 6:32
